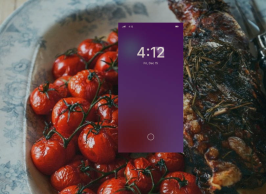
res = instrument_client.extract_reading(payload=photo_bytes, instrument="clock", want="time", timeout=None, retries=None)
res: 4:12
